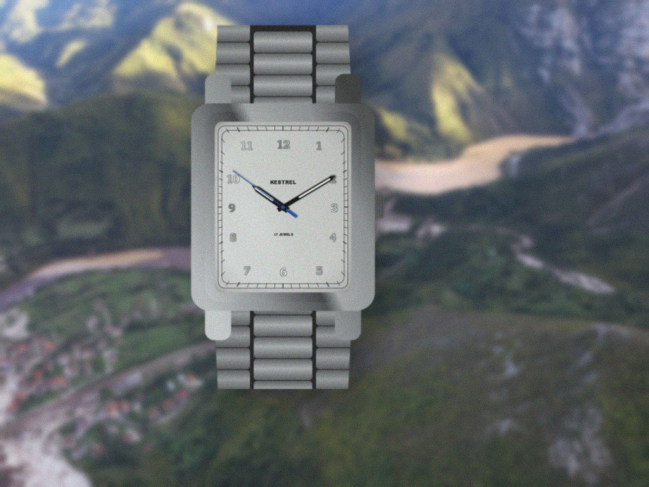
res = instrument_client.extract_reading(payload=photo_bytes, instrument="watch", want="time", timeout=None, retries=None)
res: 10:09:51
